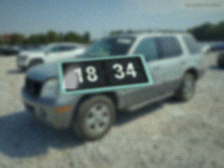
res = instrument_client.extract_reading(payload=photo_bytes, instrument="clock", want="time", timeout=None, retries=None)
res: 18:34
